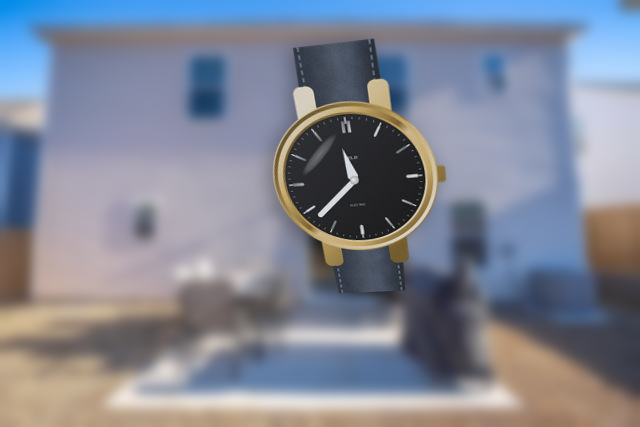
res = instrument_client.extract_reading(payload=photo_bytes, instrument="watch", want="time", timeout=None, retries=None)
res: 11:38
